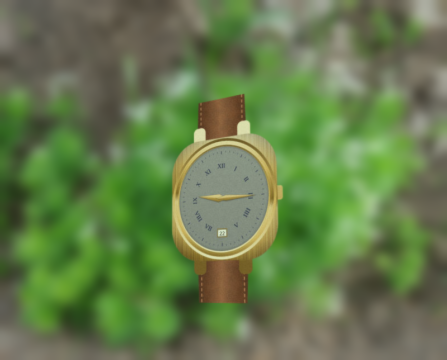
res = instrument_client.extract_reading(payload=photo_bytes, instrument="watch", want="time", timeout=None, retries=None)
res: 9:15
